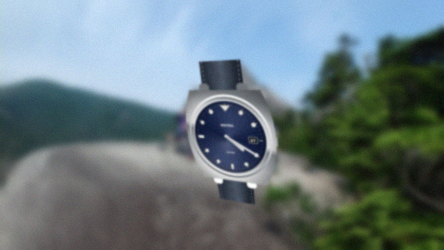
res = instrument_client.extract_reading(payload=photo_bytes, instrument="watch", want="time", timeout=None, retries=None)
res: 4:20
